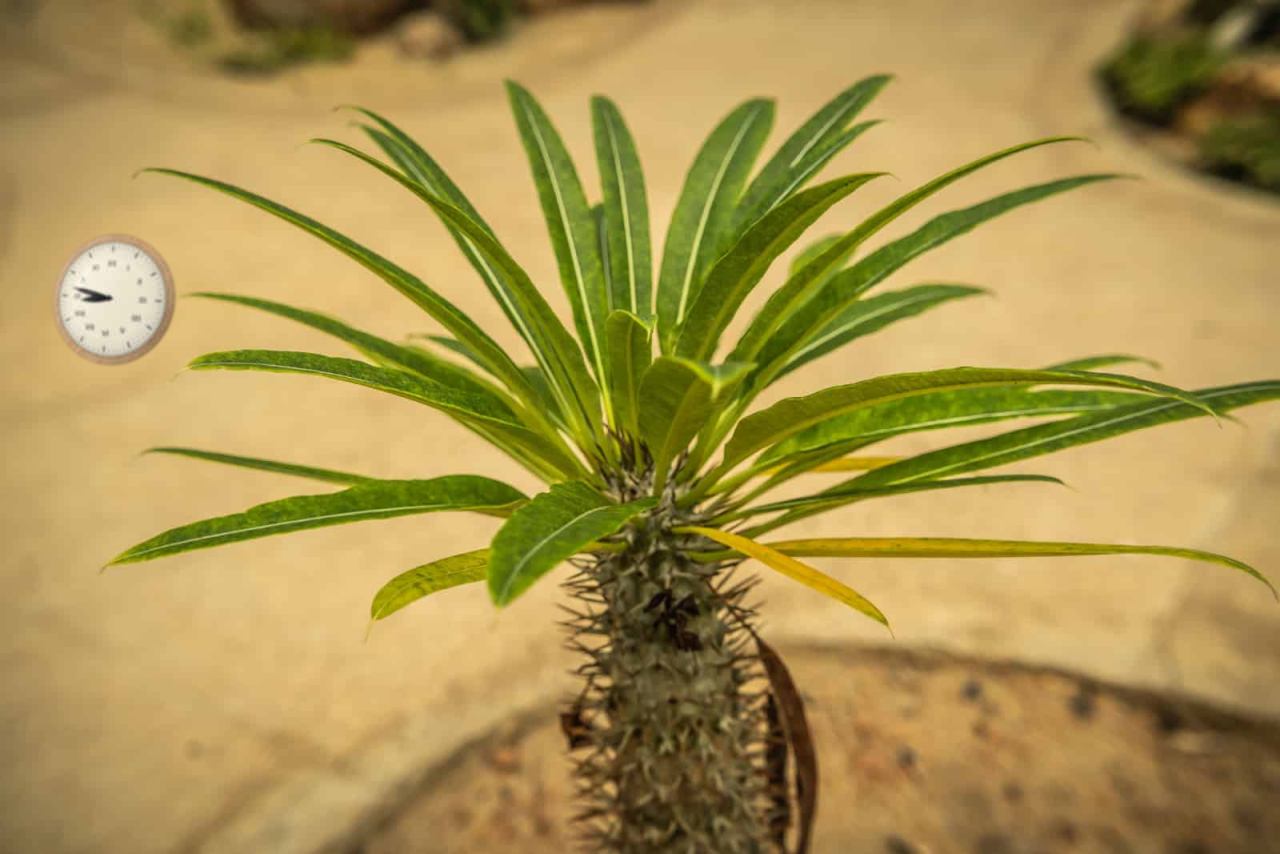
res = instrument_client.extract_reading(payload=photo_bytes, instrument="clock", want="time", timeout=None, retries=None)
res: 8:47
